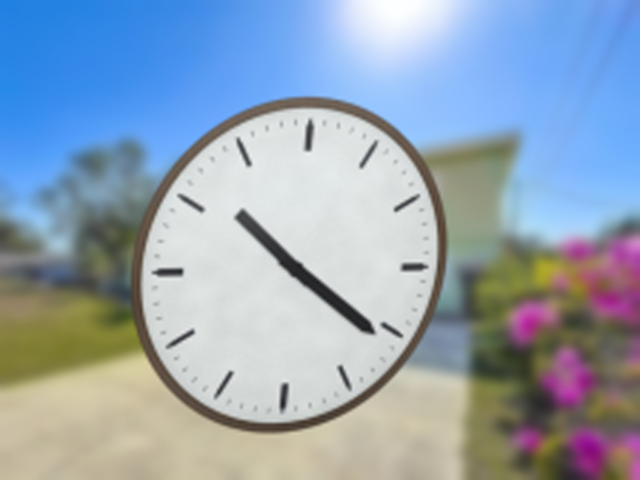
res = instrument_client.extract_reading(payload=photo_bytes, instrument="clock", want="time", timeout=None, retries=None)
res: 10:21
